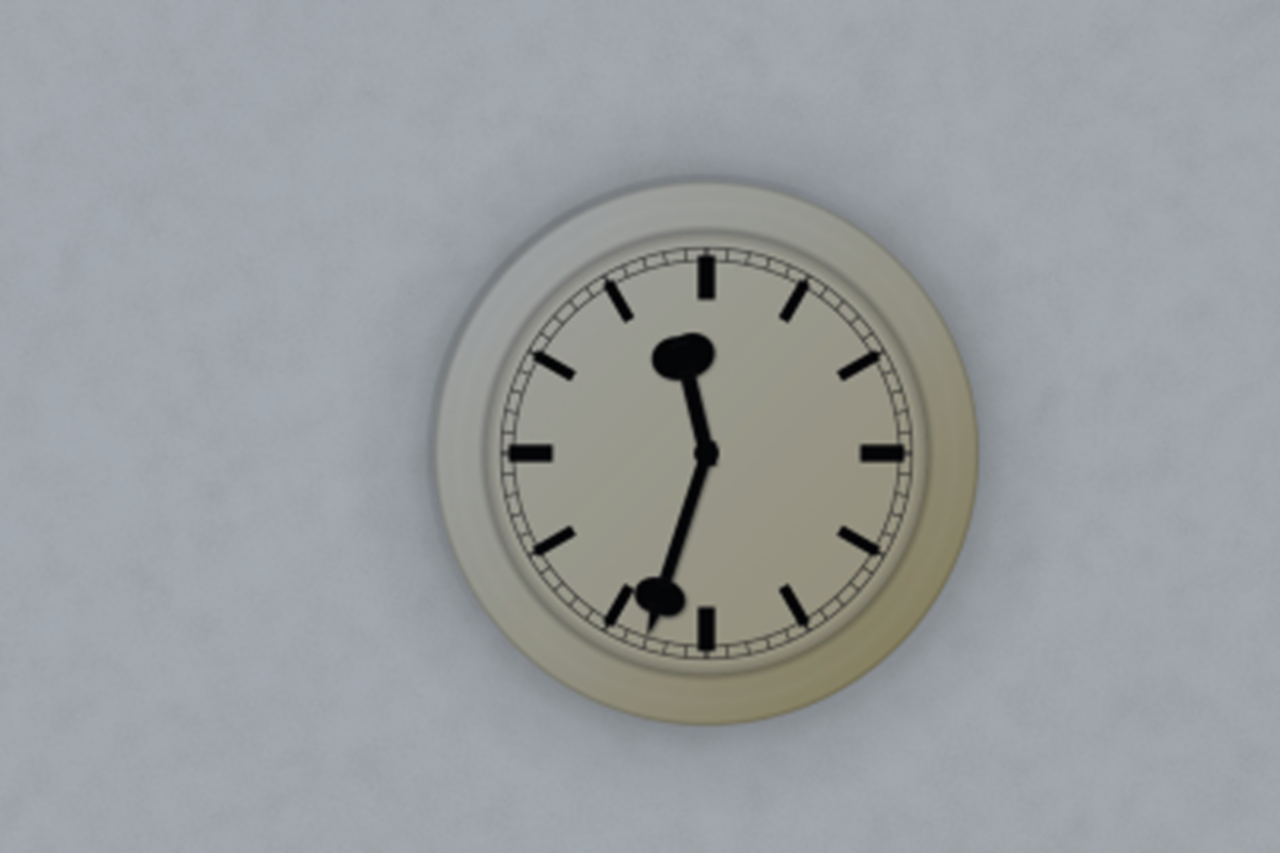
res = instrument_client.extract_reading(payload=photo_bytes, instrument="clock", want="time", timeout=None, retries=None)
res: 11:33
